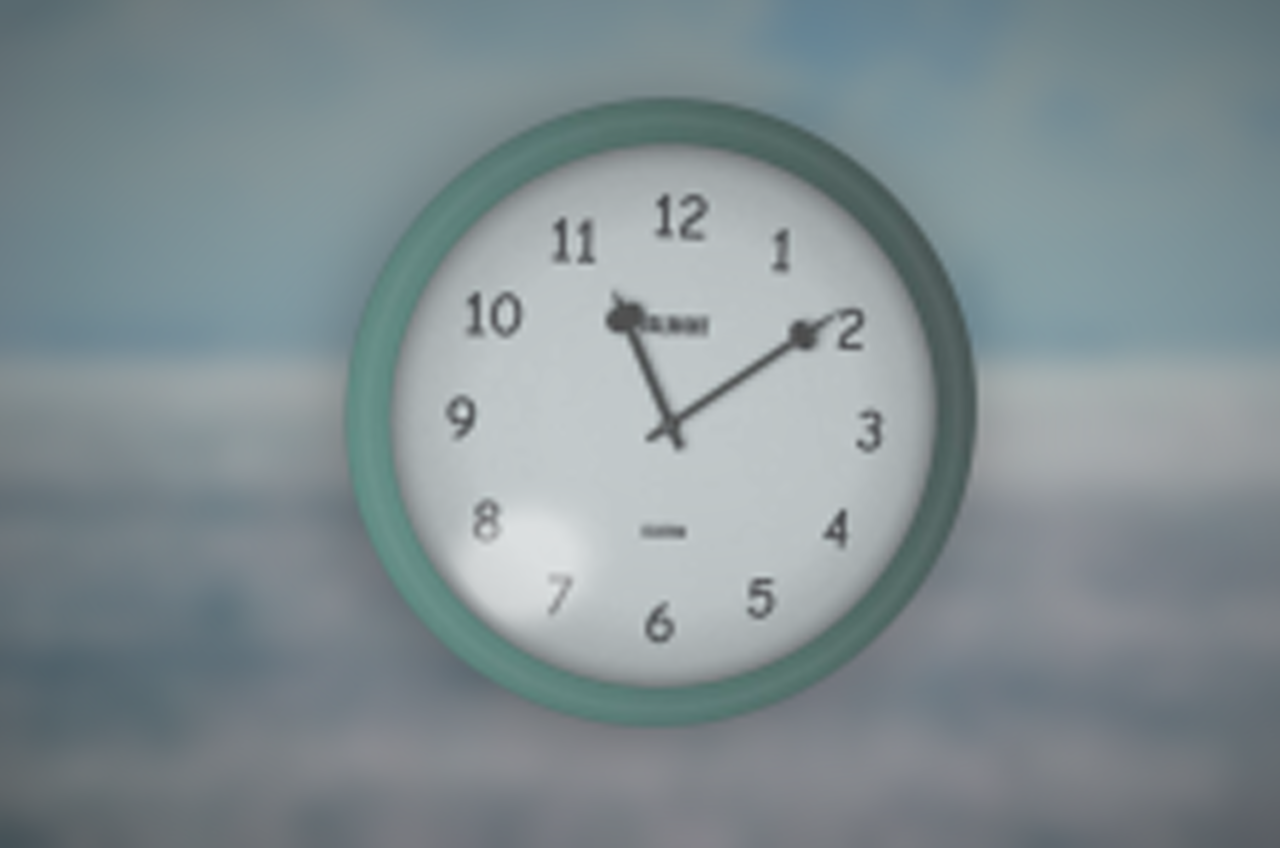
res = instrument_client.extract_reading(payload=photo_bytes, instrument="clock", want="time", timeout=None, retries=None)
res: 11:09
